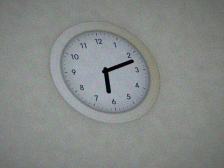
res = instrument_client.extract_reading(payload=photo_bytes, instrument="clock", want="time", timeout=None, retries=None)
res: 6:12
